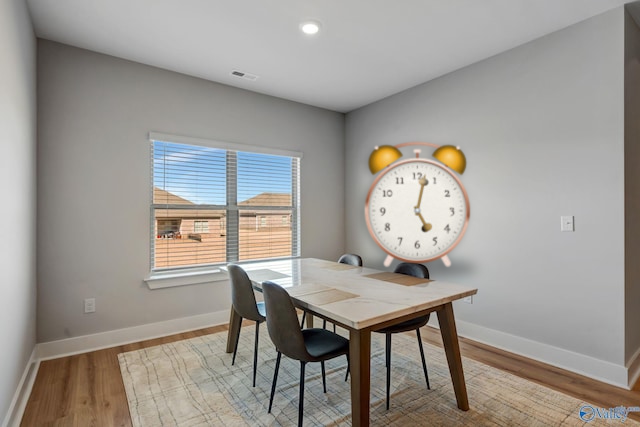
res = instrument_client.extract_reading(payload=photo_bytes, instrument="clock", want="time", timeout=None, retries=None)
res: 5:02
